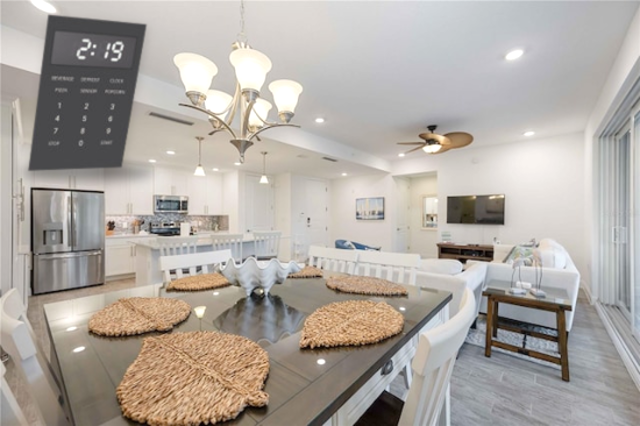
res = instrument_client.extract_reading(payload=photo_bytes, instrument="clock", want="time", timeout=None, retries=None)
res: 2:19
